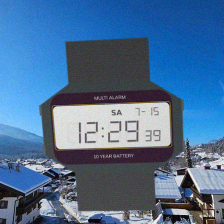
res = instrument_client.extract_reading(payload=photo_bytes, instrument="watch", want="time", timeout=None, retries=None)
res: 12:29:39
